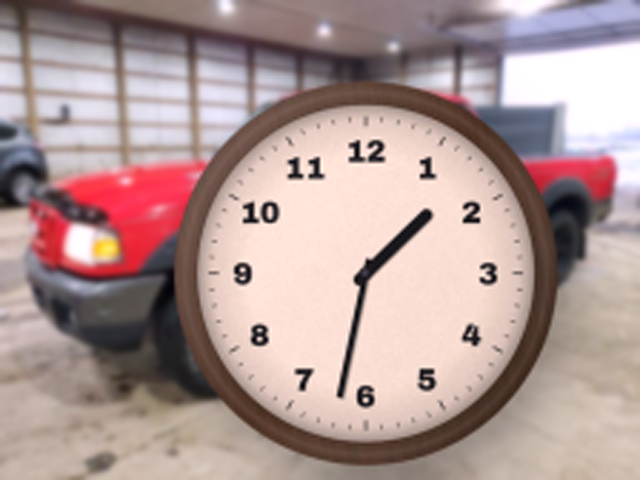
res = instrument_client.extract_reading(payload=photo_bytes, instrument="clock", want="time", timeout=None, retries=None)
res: 1:32
